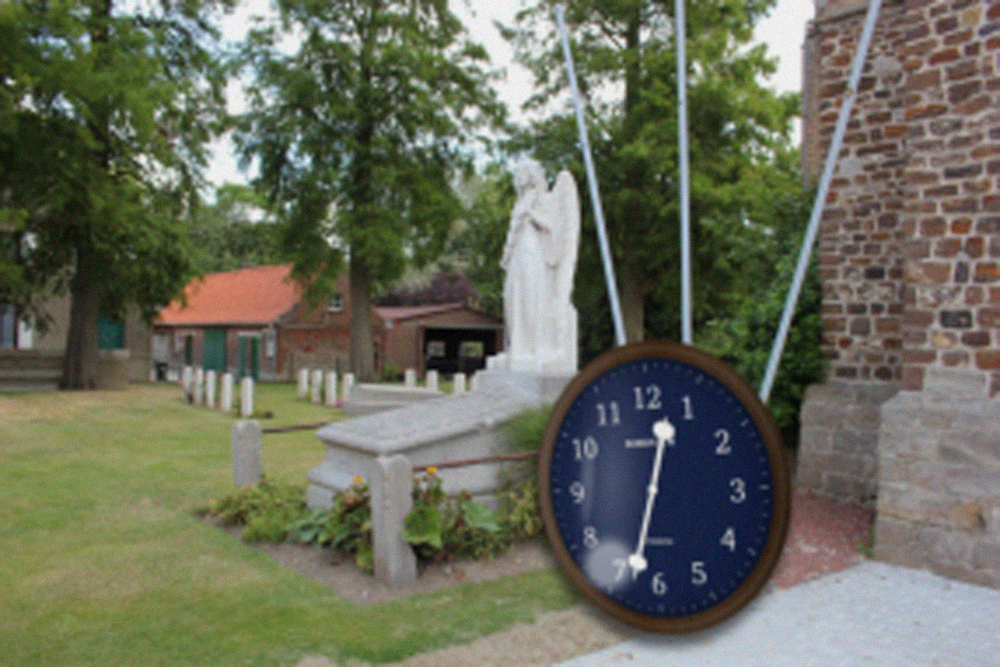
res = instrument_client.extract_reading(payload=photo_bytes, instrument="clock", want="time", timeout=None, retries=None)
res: 12:33
